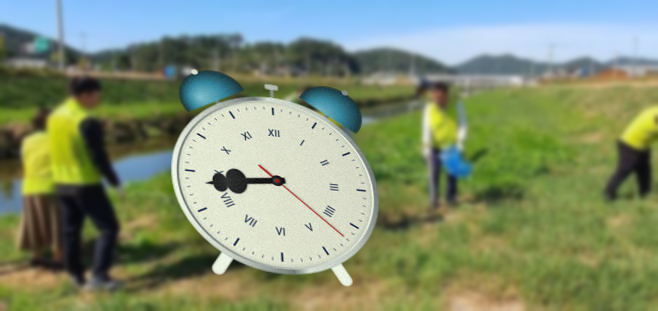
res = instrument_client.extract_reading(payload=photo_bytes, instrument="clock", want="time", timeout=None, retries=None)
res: 8:43:22
